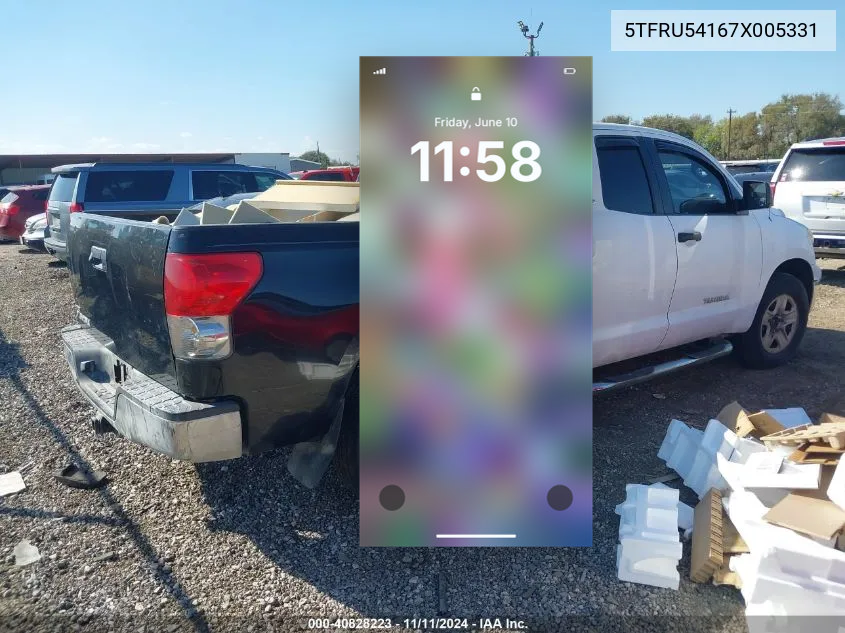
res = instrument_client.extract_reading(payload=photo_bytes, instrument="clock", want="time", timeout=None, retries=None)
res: 11:58
